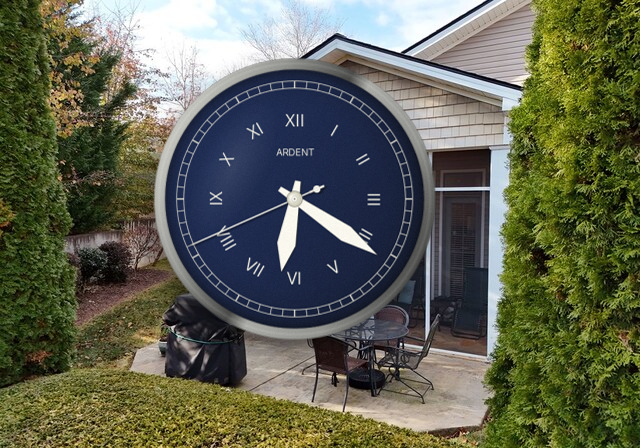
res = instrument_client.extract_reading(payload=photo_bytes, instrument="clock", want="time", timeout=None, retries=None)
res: 6:20:41
